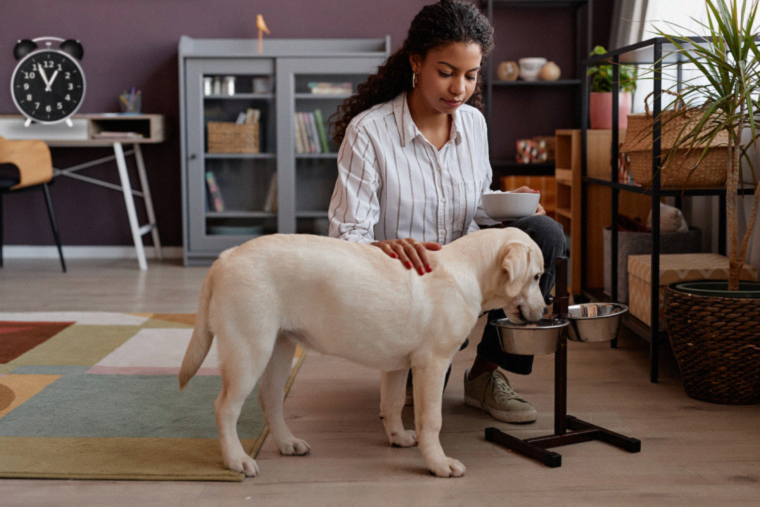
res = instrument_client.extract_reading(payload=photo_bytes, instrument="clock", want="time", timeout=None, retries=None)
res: 12:56
